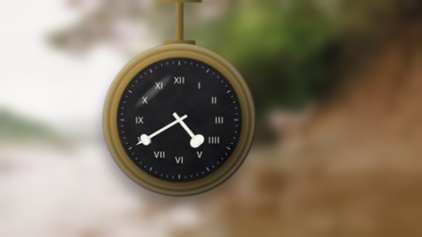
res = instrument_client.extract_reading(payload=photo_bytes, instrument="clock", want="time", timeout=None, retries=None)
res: 4:40
